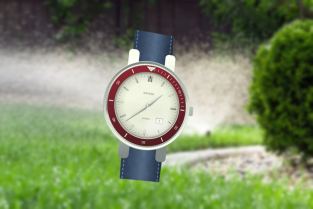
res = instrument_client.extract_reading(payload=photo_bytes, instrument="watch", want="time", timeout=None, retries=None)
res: 1:38
